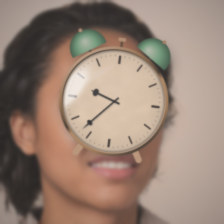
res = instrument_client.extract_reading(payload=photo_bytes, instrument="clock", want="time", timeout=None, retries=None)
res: 9:37
